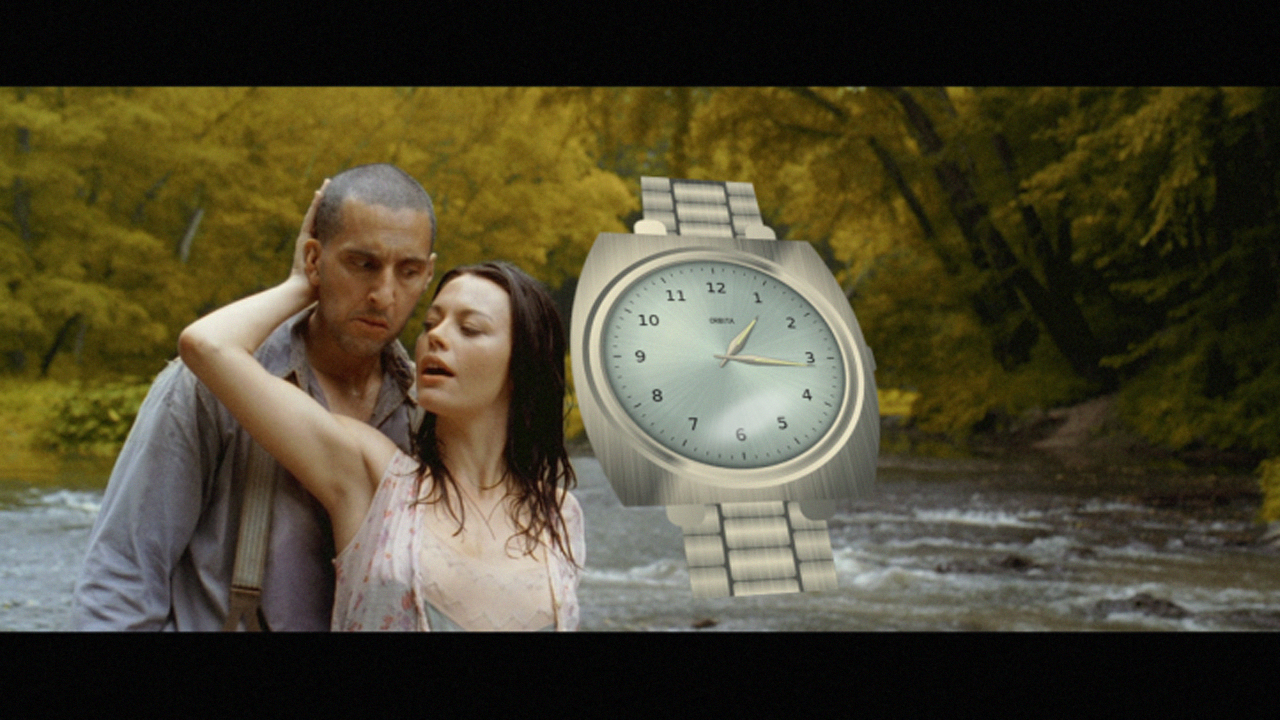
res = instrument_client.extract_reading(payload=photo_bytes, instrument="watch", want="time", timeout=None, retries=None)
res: 1:16
